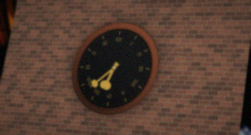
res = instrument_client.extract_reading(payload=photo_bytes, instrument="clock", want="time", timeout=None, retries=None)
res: 6:38
